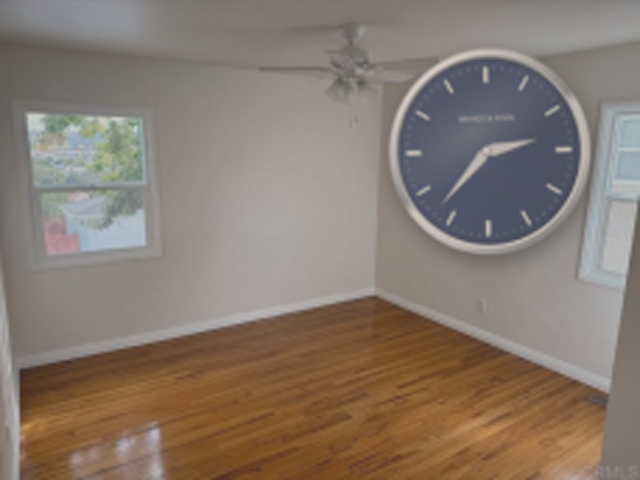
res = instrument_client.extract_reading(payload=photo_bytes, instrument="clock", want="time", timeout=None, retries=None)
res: 2:37
